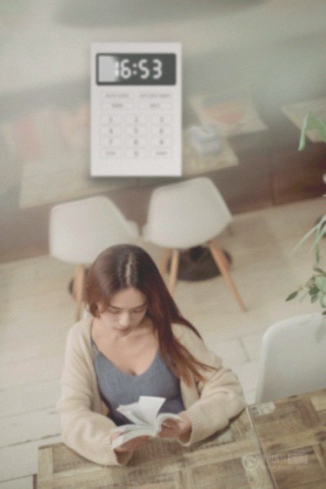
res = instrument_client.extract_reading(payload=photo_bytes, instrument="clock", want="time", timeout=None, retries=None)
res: 16:53
